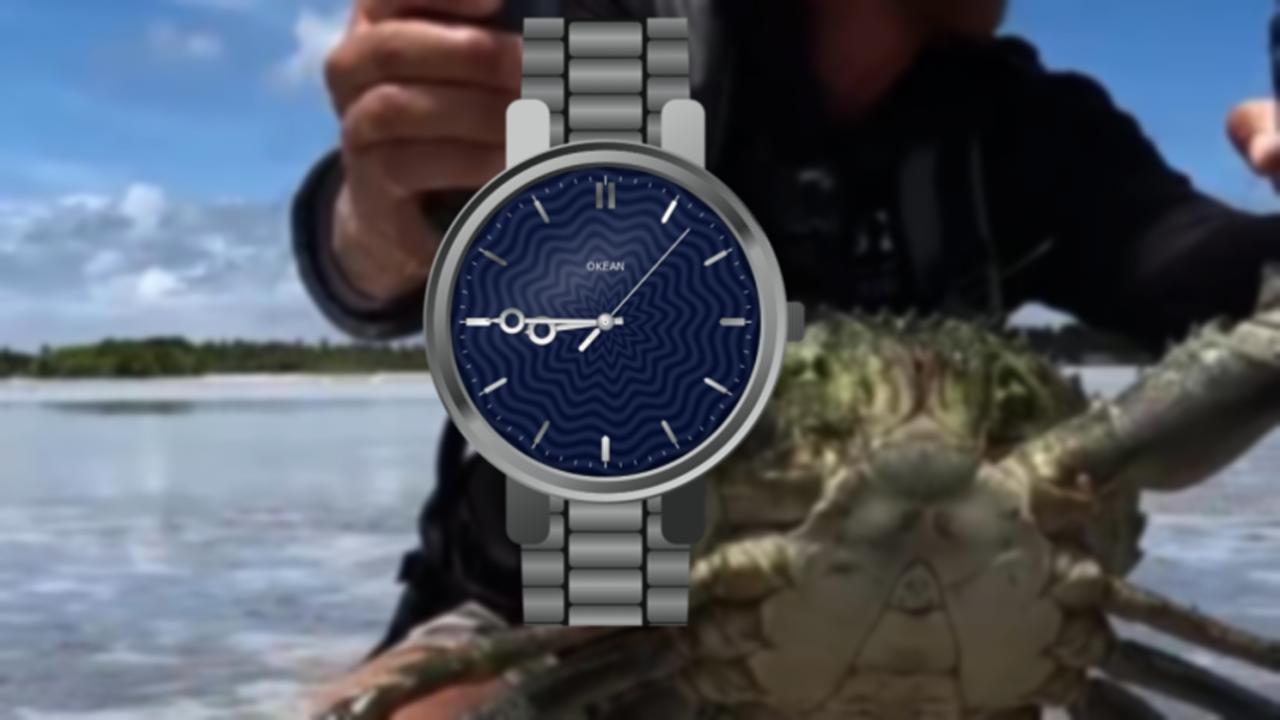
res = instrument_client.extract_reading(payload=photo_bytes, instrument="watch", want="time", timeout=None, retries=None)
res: 8:45:07
